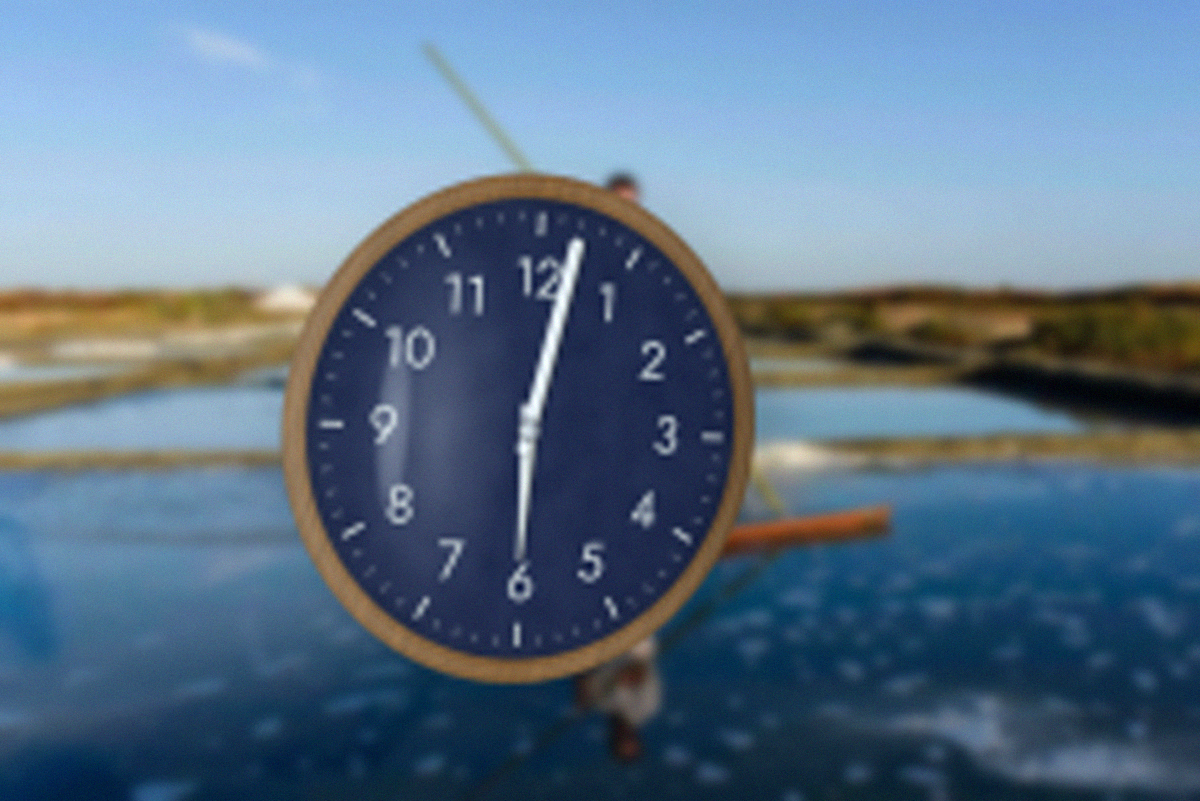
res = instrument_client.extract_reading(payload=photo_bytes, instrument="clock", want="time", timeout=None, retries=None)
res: 6:02
